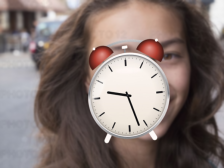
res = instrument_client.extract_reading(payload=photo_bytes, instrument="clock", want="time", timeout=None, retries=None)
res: 9:27
